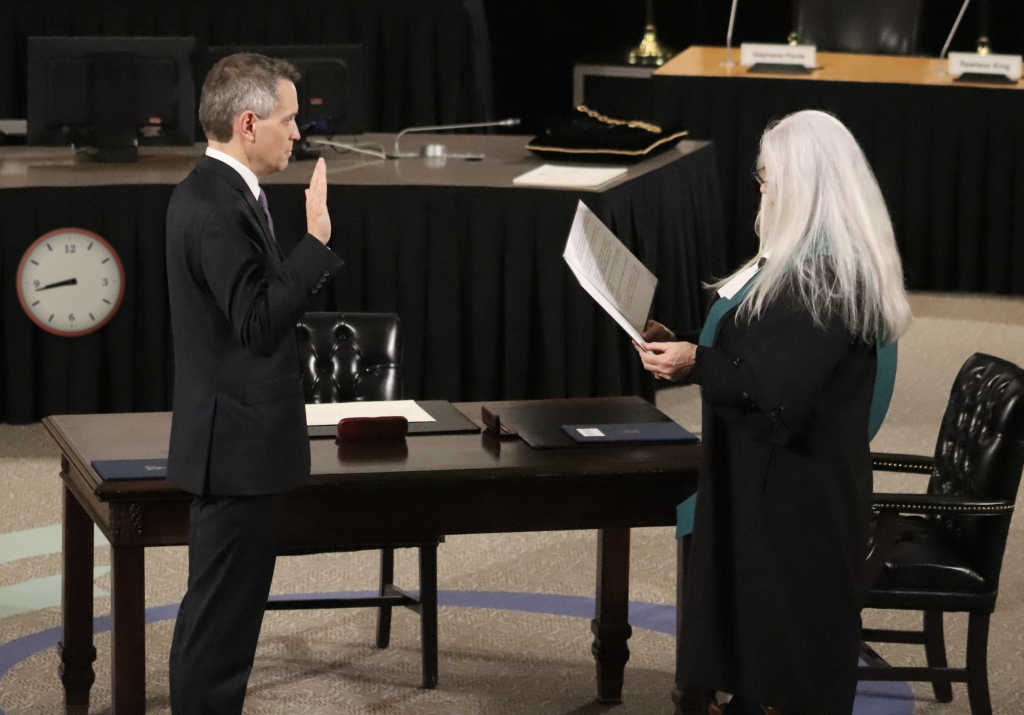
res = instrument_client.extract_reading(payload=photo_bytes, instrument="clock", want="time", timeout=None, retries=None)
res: 8:43
